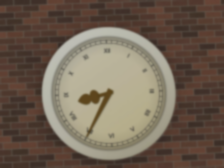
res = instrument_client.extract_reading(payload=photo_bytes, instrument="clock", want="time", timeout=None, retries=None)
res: 8:35
